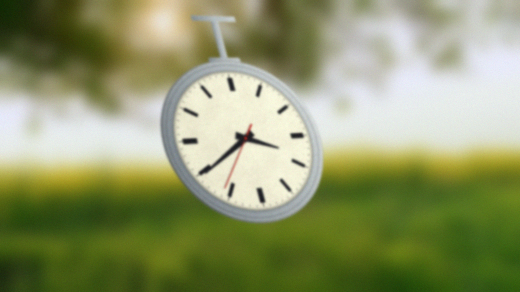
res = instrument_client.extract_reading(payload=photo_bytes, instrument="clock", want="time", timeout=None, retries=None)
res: 3:39:36
